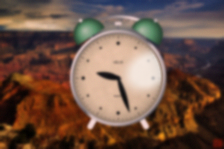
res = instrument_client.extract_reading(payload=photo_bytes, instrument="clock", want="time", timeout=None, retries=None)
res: 9:27
